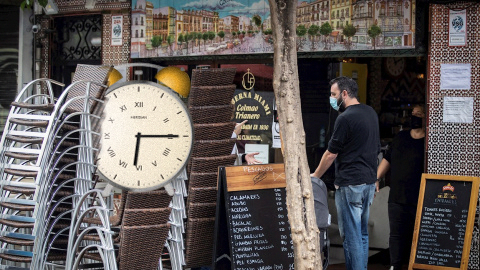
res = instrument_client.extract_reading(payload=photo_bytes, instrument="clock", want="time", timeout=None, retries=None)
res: 6:15
